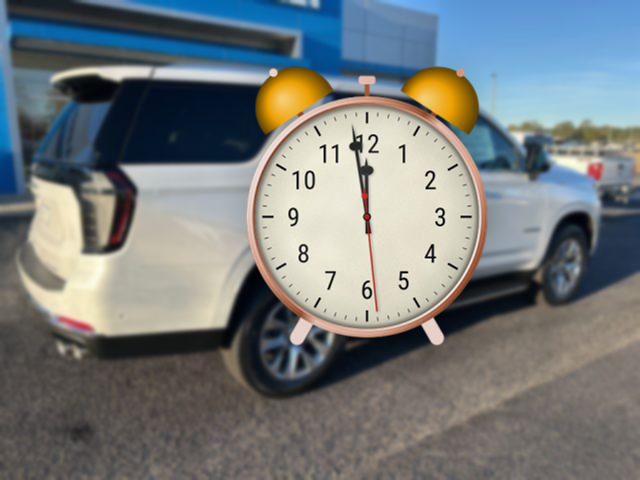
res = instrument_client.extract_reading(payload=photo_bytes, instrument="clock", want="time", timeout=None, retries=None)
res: 11:58:29
